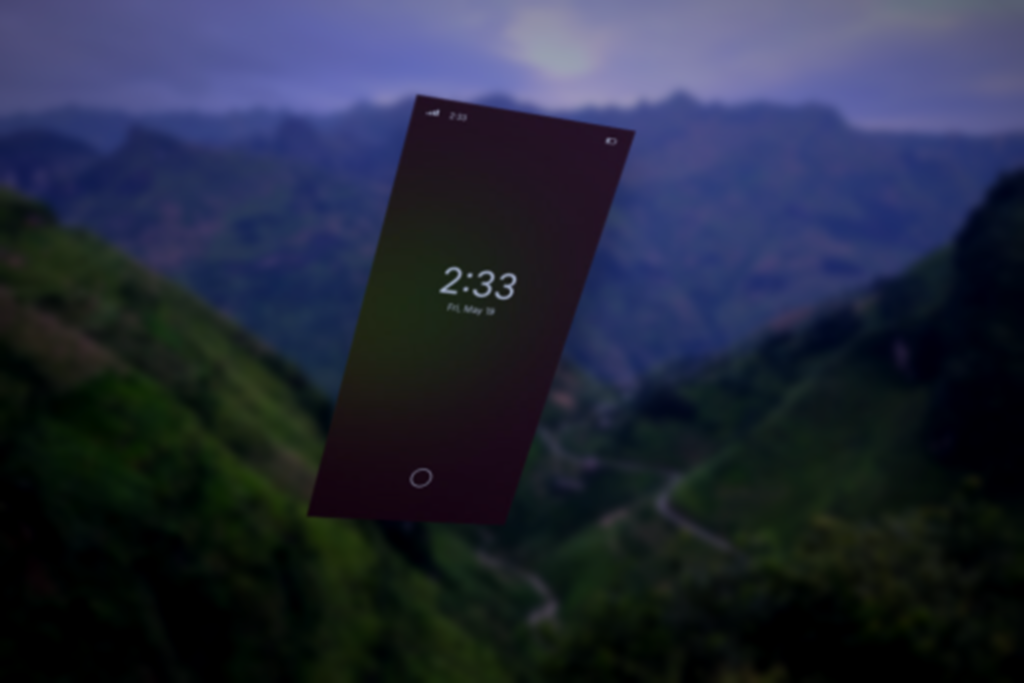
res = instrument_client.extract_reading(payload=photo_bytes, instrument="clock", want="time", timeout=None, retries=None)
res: 2:33
